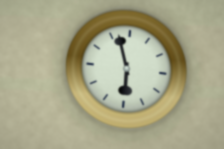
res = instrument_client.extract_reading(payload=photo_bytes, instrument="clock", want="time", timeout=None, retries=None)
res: 5:57
